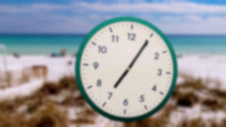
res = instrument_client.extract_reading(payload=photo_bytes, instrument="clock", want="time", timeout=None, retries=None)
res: 7:05
